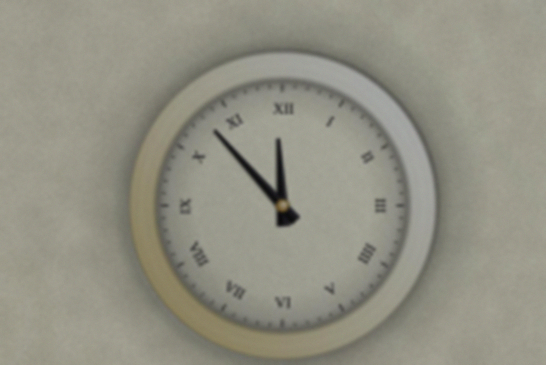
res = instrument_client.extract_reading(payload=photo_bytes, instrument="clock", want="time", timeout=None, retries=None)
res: 11:53
